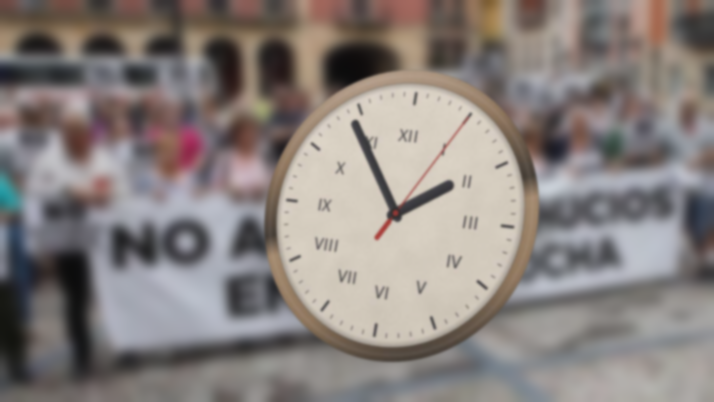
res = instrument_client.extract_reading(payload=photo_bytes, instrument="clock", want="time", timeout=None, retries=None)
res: 1:54:05
